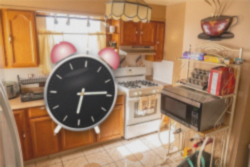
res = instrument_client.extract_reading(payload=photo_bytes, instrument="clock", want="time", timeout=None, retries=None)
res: 6:14
